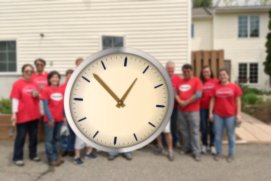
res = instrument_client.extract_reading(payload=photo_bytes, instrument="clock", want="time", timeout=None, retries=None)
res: 12:52
